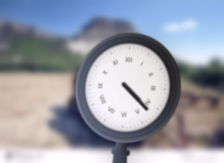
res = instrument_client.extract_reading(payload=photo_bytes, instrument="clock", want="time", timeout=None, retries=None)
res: 4:22
